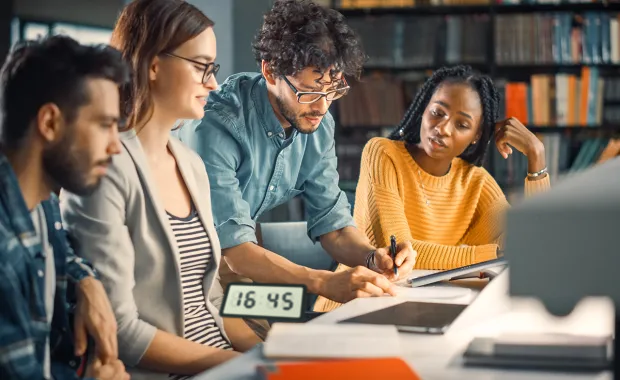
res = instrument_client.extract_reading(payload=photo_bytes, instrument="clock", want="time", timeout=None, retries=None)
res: 16:45
